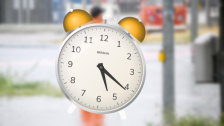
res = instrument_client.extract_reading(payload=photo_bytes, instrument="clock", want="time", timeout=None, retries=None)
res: 5:21
